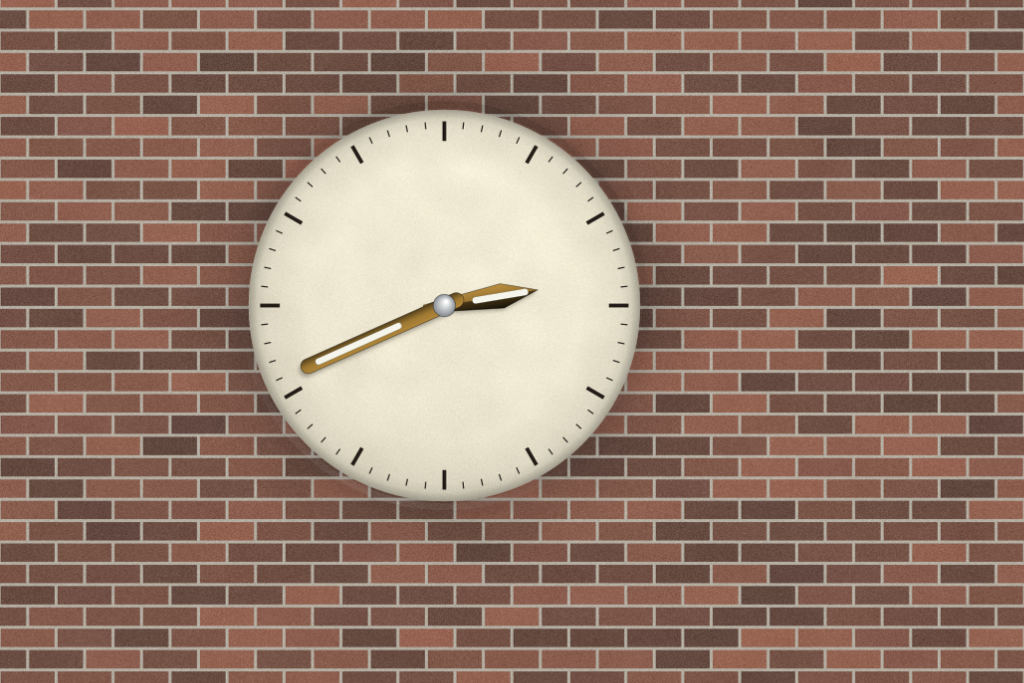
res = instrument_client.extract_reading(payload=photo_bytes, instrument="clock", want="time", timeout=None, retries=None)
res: 2:41
